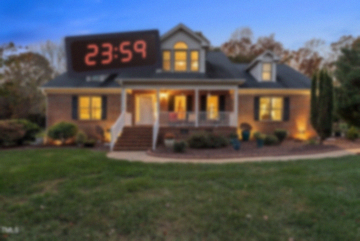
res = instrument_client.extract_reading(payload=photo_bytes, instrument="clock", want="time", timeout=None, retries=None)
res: 23:59
